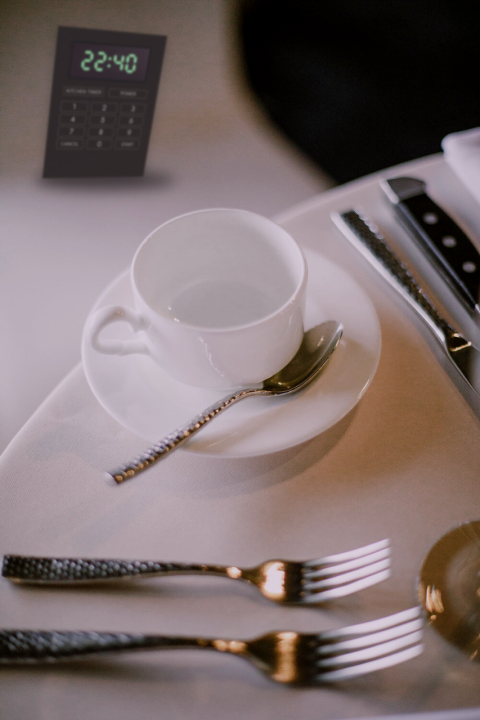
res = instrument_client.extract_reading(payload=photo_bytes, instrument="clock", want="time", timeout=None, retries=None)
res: 22:40
